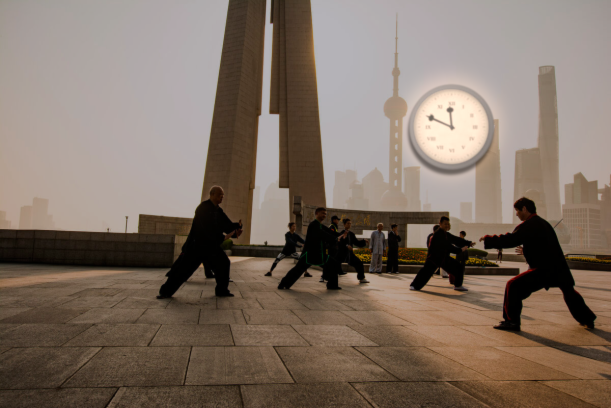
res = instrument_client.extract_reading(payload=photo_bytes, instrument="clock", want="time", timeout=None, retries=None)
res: 11:49
